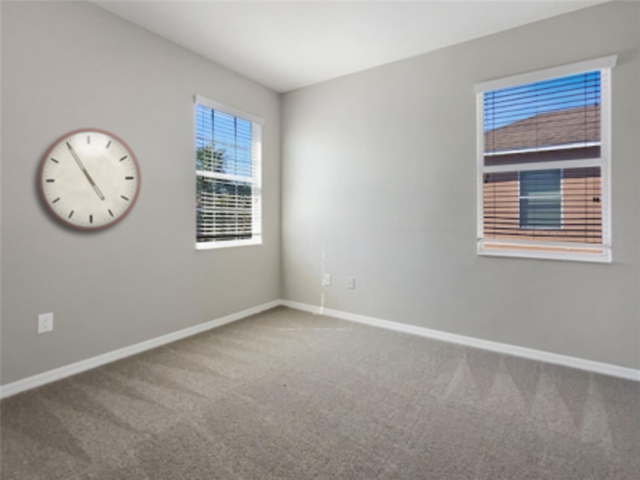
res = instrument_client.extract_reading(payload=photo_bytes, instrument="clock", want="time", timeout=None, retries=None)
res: 4:55
